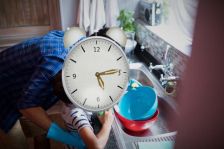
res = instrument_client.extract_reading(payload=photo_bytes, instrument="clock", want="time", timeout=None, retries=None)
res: 5:14
